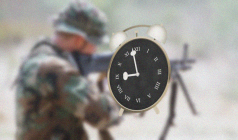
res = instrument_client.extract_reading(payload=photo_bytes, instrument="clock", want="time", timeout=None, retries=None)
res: 8:58
